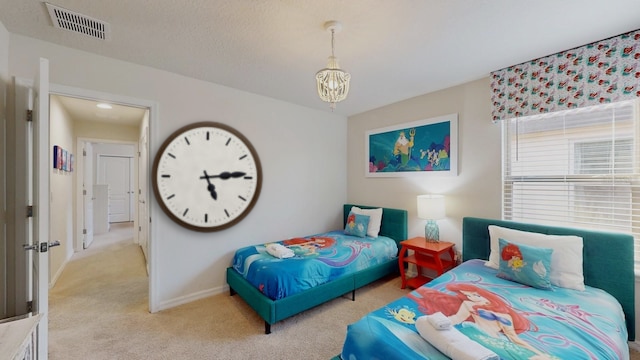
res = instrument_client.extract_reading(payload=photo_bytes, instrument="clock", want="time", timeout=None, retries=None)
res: 5:14
